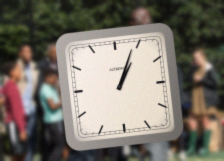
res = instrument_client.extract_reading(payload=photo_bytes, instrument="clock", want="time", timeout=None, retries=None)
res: 1:04
